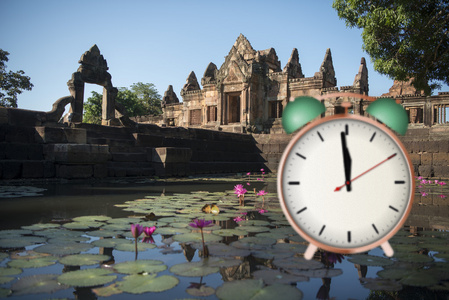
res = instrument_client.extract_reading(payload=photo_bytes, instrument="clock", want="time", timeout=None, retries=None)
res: 11:59:10
